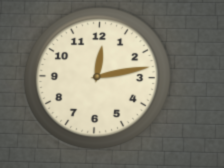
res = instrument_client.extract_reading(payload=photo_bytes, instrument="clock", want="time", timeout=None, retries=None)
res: 12:13
